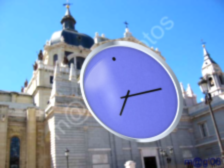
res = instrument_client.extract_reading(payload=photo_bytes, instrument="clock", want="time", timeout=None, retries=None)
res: 7:14
